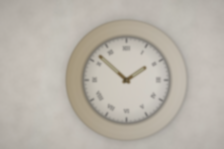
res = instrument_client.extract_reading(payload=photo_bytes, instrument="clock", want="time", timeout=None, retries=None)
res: 1:52
